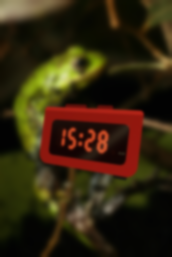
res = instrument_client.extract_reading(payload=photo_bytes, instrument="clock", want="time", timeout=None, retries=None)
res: 15:28
